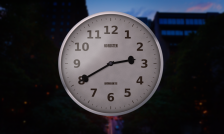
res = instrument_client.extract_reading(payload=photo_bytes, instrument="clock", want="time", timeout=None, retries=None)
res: 2:40
